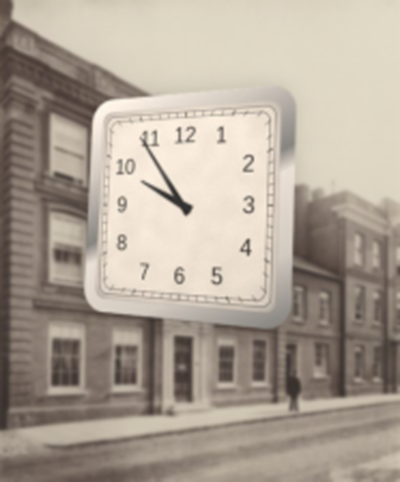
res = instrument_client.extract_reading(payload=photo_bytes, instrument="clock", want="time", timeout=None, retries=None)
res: 9:54
